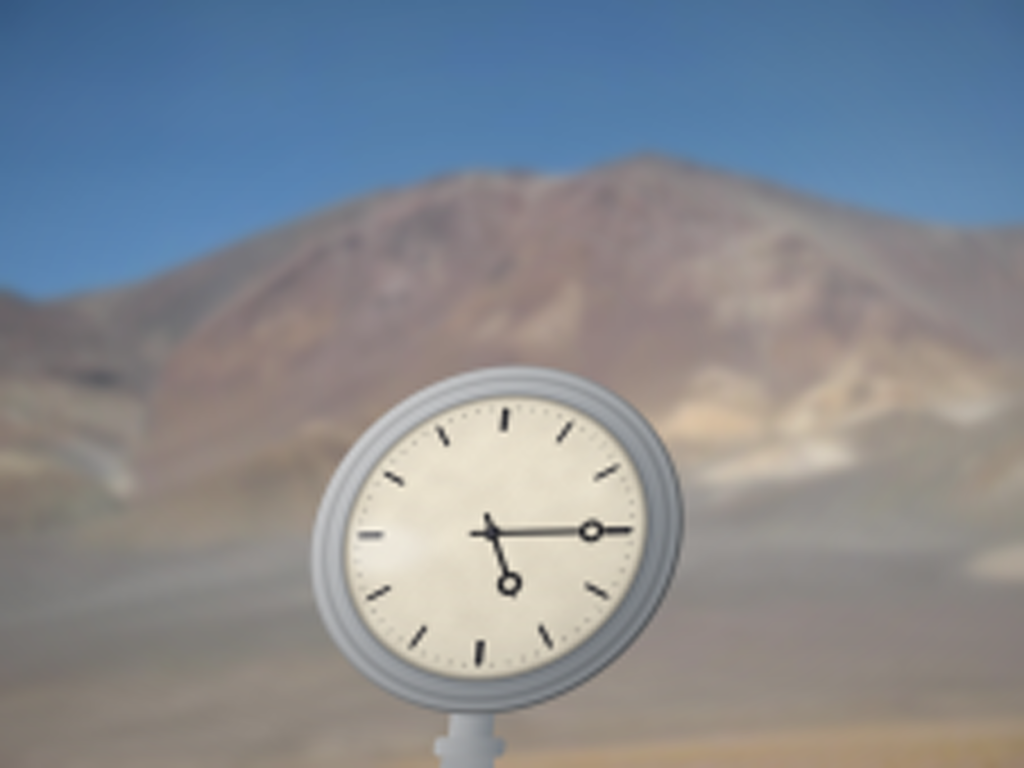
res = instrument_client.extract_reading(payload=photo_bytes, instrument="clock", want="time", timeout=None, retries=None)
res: 5:15
